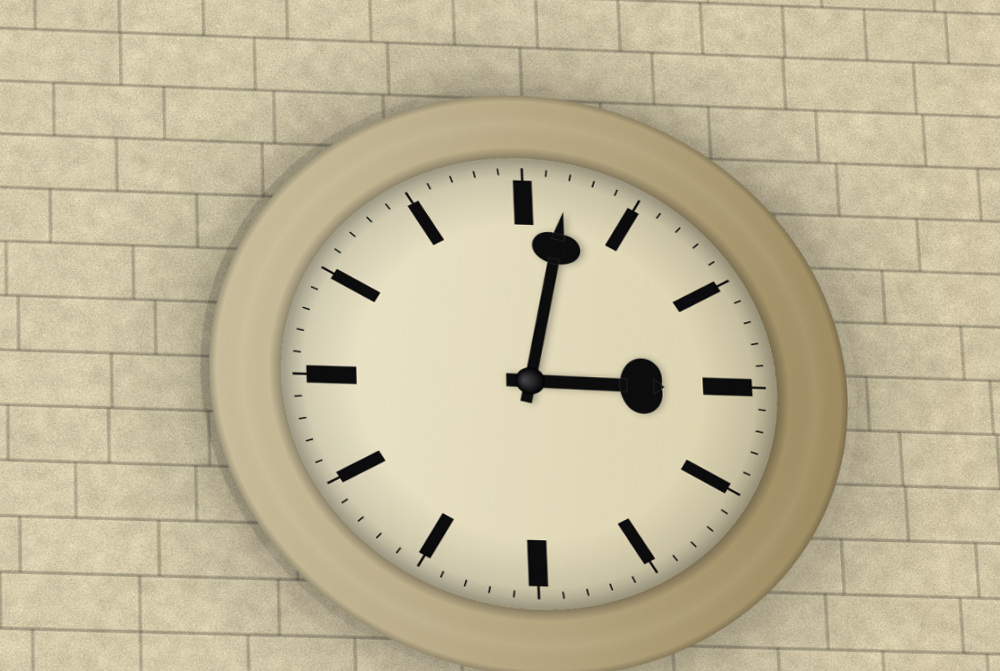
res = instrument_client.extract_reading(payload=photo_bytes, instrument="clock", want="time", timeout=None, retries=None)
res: 3:02
